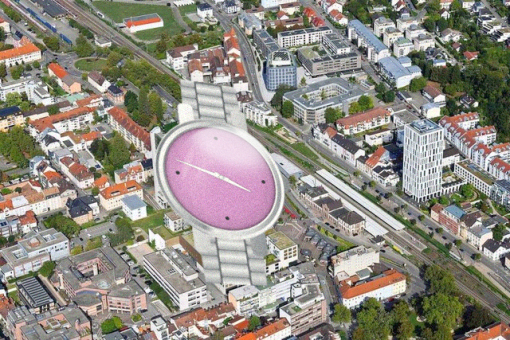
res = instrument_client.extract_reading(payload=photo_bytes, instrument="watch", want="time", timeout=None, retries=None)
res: 3:48
